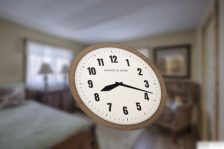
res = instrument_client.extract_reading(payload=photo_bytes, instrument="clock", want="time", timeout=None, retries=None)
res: 8:18
